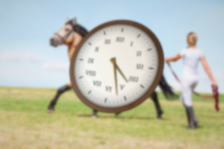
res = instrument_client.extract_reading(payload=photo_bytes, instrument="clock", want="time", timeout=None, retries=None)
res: 4:27
